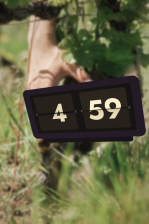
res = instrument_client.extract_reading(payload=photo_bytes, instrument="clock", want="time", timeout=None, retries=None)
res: 4:59
